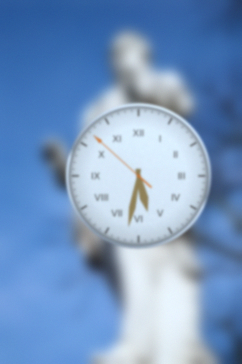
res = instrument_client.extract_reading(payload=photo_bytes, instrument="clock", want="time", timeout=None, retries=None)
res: 5:31:52
